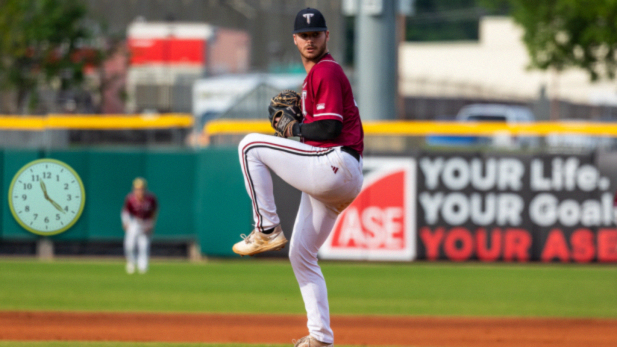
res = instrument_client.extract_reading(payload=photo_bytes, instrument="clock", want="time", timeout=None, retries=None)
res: 11:22
